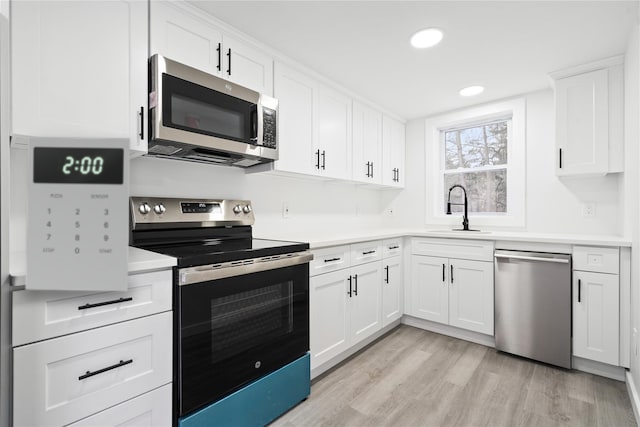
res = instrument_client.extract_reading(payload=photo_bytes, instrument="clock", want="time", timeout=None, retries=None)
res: 2:00
